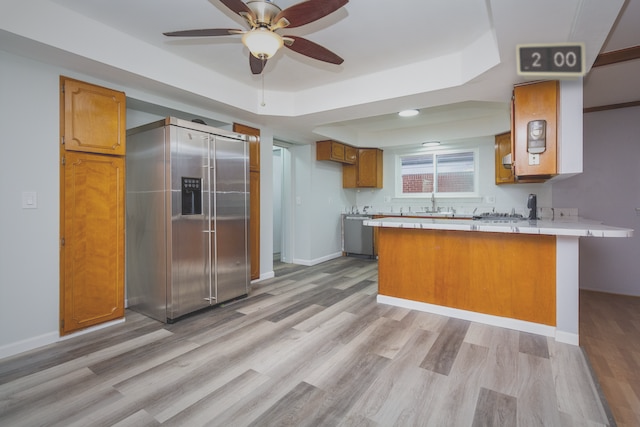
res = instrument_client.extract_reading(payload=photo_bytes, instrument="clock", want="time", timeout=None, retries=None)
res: 2:00
